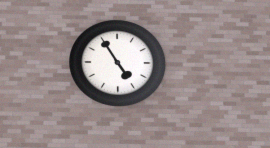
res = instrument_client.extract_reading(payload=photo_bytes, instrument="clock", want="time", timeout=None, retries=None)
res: 4:55
